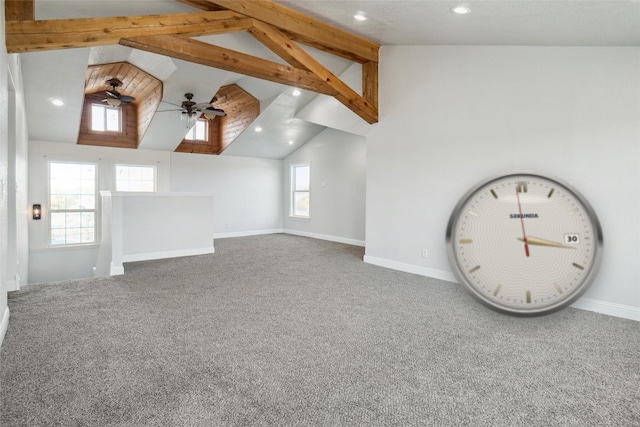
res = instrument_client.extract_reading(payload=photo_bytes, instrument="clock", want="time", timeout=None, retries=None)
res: 3:16:59
